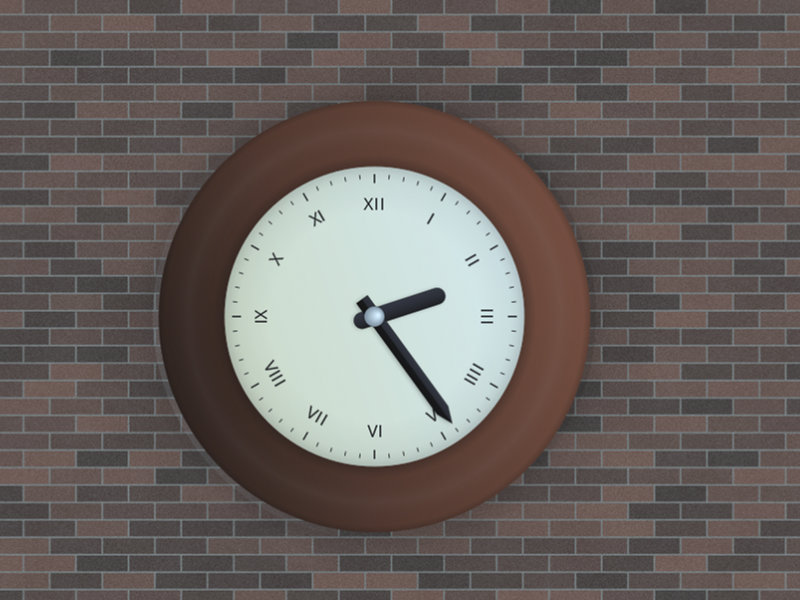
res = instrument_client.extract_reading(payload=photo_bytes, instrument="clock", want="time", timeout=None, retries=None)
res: 2:24
